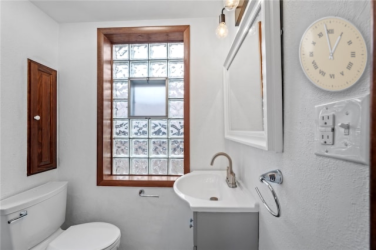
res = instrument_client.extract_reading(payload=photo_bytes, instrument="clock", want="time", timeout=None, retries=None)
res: 12:58
